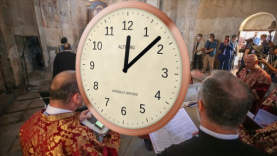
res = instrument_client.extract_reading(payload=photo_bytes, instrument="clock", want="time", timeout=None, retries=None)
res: 12:08
